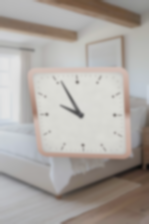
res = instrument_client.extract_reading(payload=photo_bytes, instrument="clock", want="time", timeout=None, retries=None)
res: 9:56
